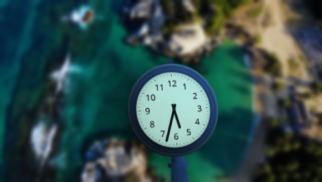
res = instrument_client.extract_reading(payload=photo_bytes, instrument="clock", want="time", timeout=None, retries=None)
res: 5:33
